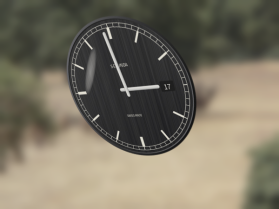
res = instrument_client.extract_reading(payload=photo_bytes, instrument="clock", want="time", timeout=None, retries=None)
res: 2:59
